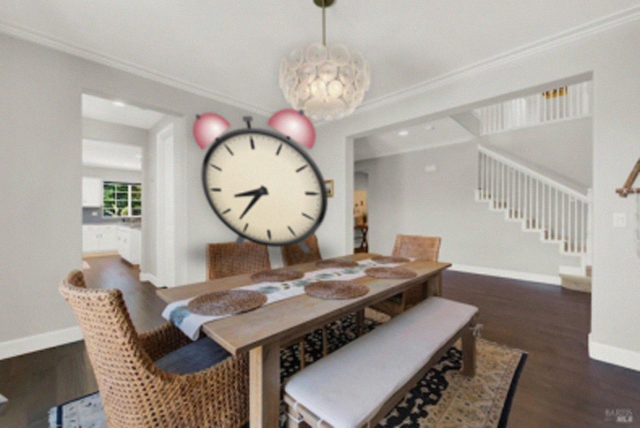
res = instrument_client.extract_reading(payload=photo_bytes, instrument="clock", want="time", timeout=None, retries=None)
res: 8:37
